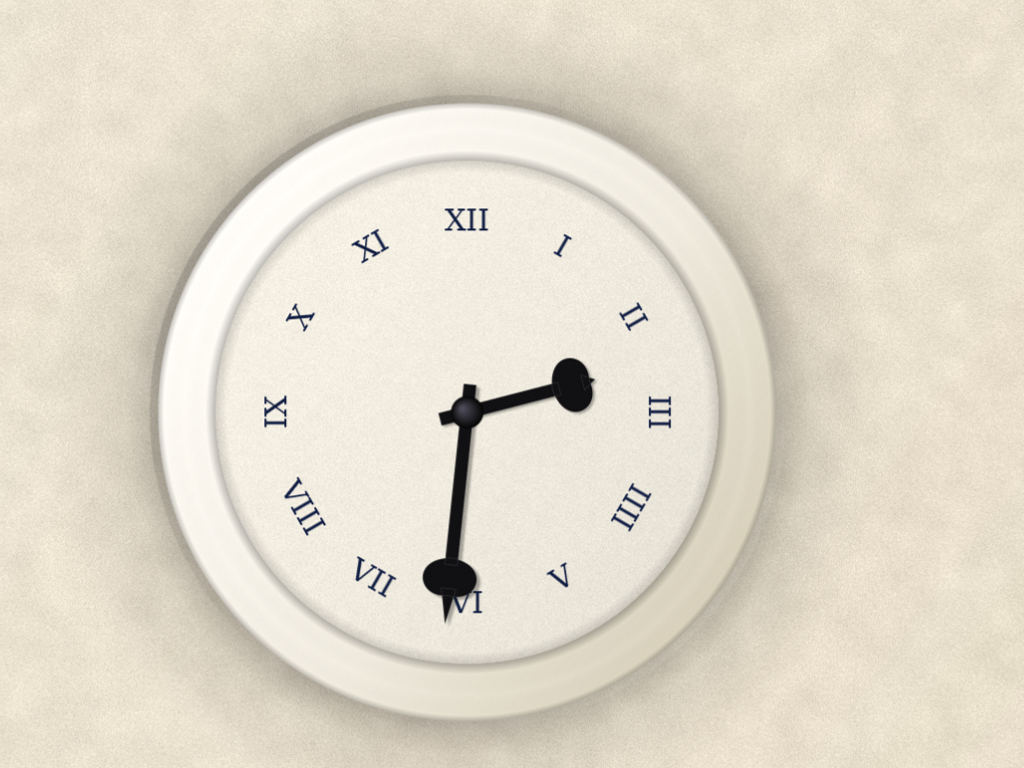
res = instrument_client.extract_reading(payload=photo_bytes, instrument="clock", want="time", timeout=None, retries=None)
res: 2:31
